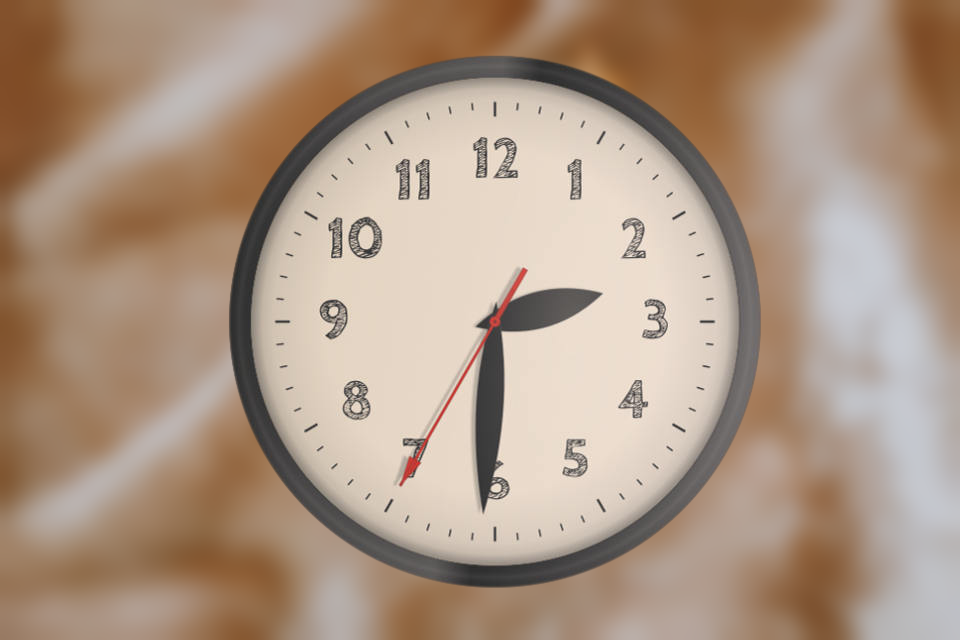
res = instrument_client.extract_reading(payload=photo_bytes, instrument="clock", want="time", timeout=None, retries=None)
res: 2:30:35
